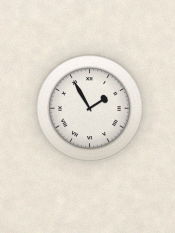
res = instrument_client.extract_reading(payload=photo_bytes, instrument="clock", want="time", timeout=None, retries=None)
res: 1:55
